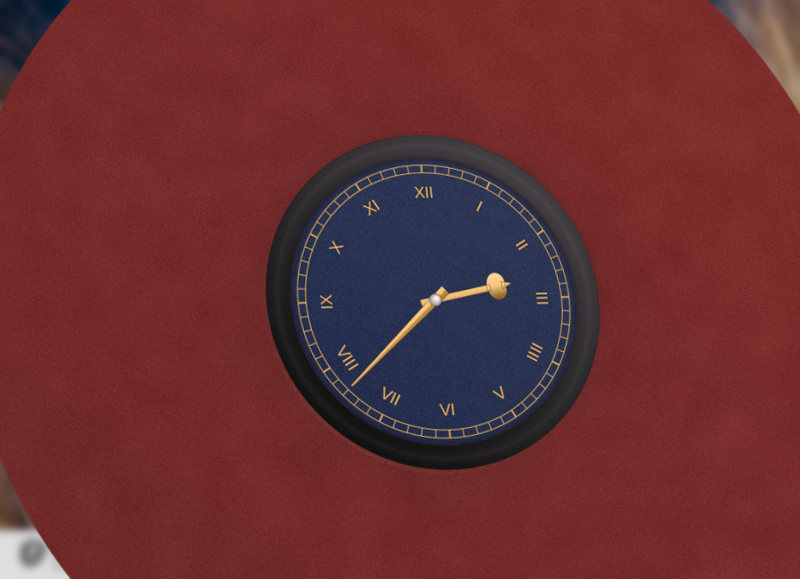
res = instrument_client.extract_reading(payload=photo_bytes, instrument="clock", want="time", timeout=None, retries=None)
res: 2:38
